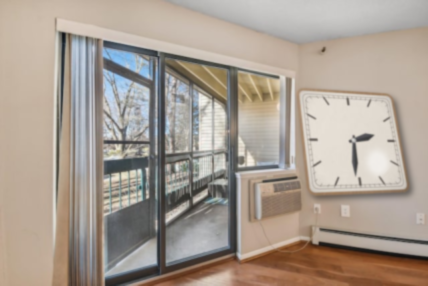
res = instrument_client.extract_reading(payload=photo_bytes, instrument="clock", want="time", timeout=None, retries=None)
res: 2:31
